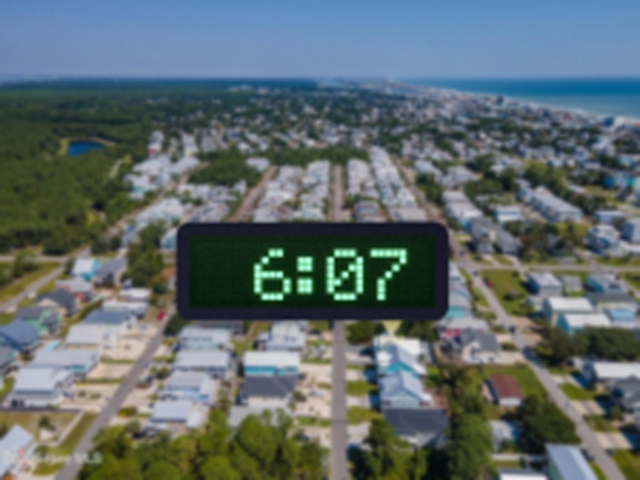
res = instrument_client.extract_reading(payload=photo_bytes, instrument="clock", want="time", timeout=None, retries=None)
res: 6:07
